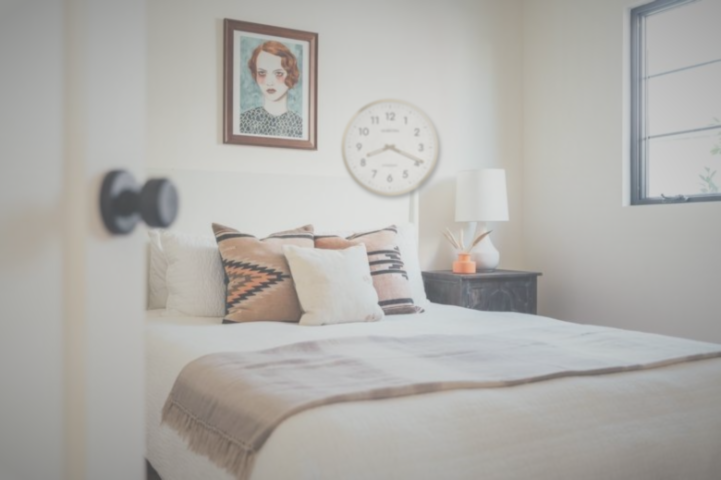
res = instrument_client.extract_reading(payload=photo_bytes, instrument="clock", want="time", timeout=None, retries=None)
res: 8:19
